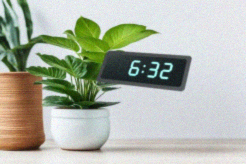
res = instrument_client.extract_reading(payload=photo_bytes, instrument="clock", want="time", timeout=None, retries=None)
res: 6:32
